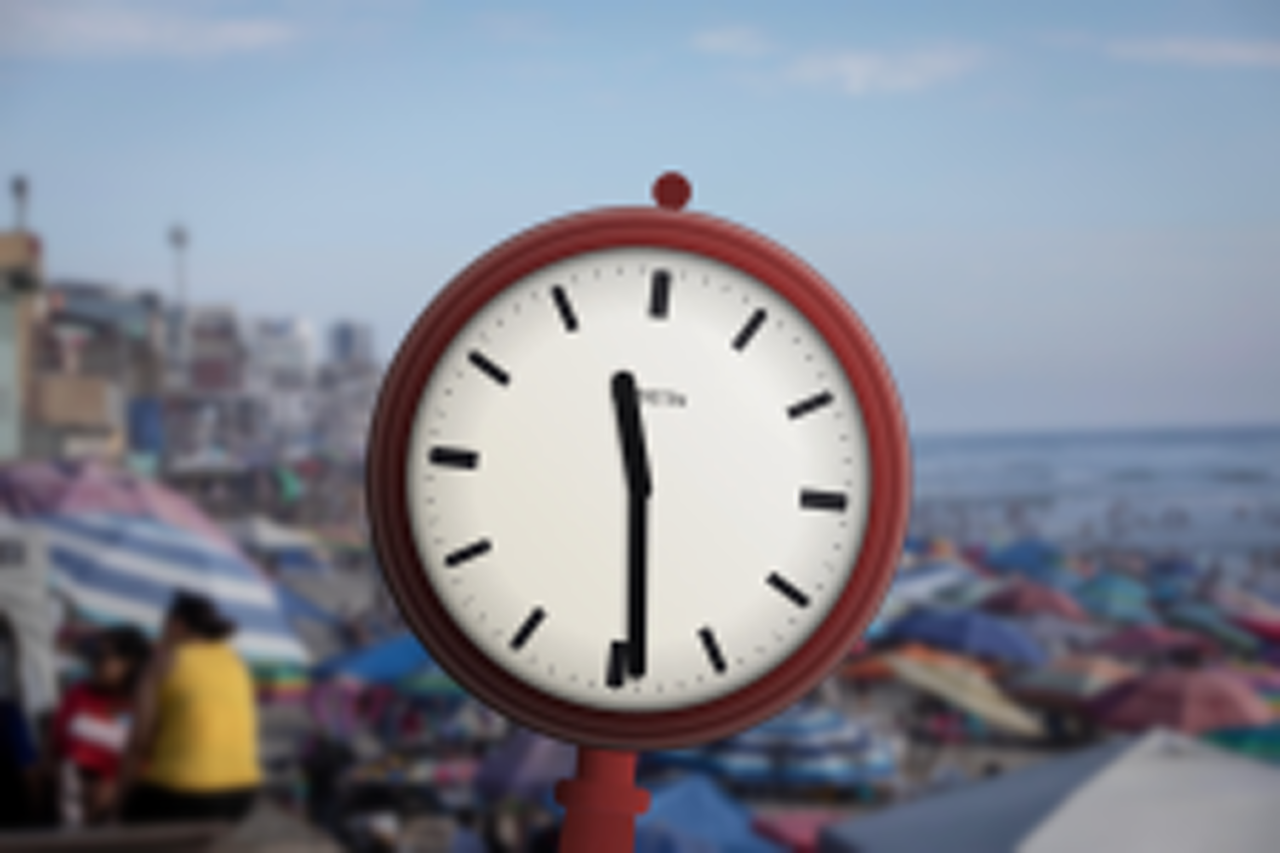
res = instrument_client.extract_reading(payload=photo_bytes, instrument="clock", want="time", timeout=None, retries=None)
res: 11:29
